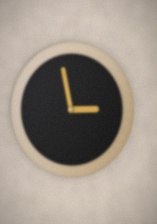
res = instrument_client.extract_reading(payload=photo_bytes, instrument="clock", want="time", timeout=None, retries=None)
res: 2:58
